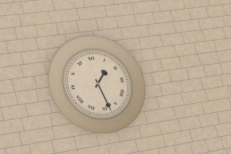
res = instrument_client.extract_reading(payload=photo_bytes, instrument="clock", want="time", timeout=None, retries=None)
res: 1:28
